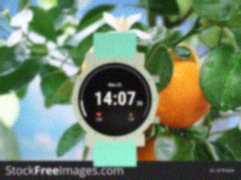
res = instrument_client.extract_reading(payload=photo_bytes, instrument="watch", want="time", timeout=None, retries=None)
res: 14:07
